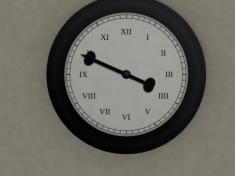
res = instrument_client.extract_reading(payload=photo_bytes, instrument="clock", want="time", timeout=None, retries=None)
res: 3:49
